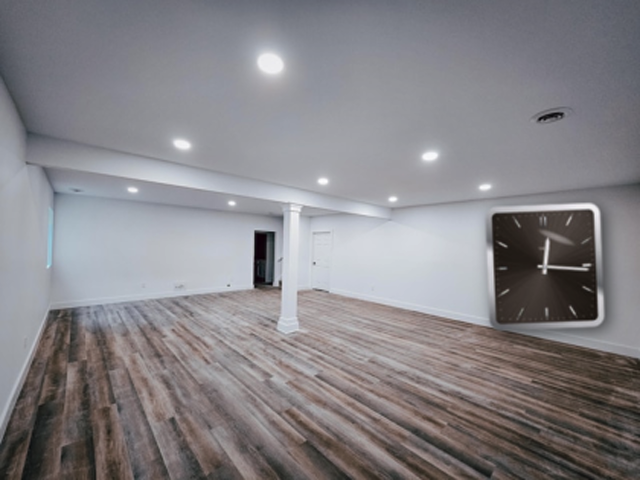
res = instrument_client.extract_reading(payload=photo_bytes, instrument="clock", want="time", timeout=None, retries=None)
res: 12:16
